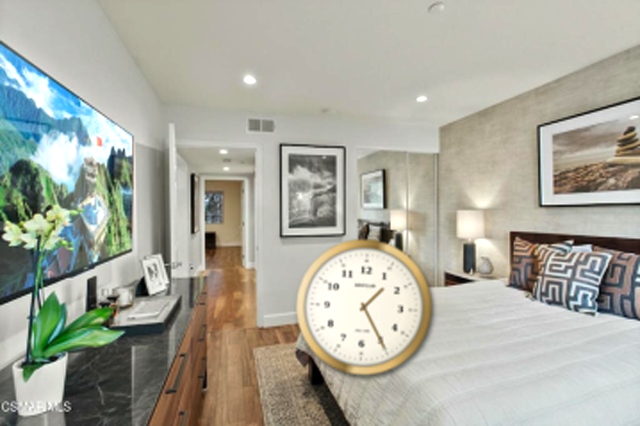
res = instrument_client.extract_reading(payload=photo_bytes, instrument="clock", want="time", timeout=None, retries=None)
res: 1:25
